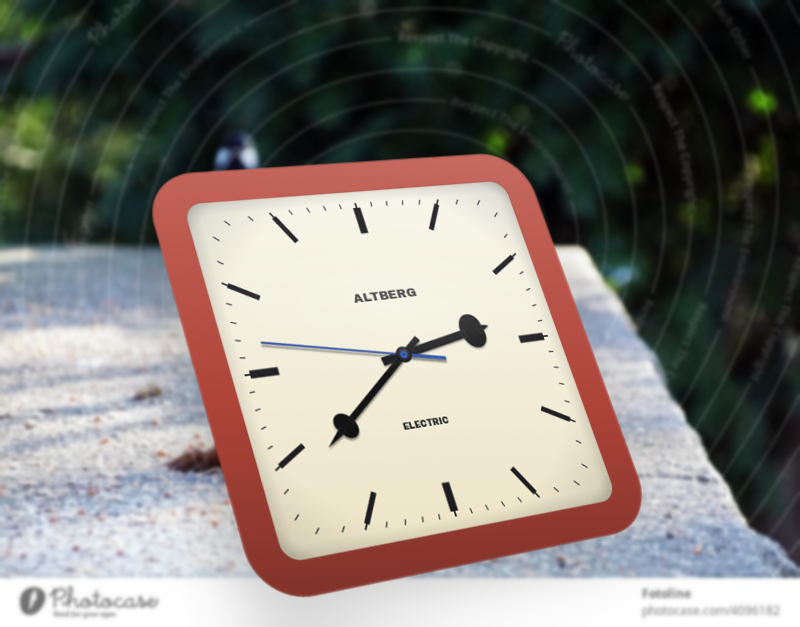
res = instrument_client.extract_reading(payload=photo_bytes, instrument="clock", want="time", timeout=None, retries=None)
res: 2:38:47
